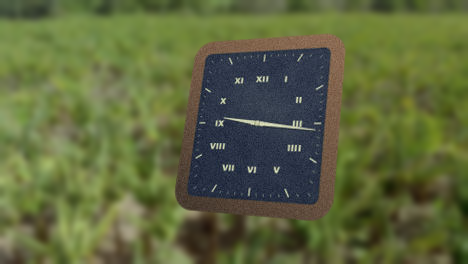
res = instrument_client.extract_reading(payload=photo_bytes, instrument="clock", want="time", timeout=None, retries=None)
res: 9:16
